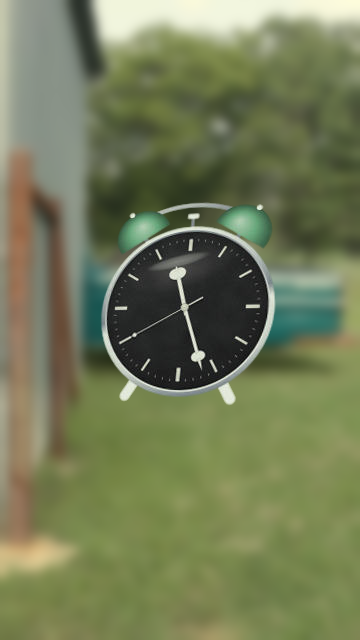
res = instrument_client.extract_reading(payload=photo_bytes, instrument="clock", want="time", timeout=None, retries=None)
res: 11:26:40
